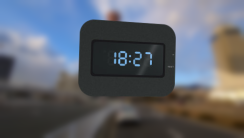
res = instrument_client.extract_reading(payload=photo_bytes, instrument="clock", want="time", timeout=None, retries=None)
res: 18:27
